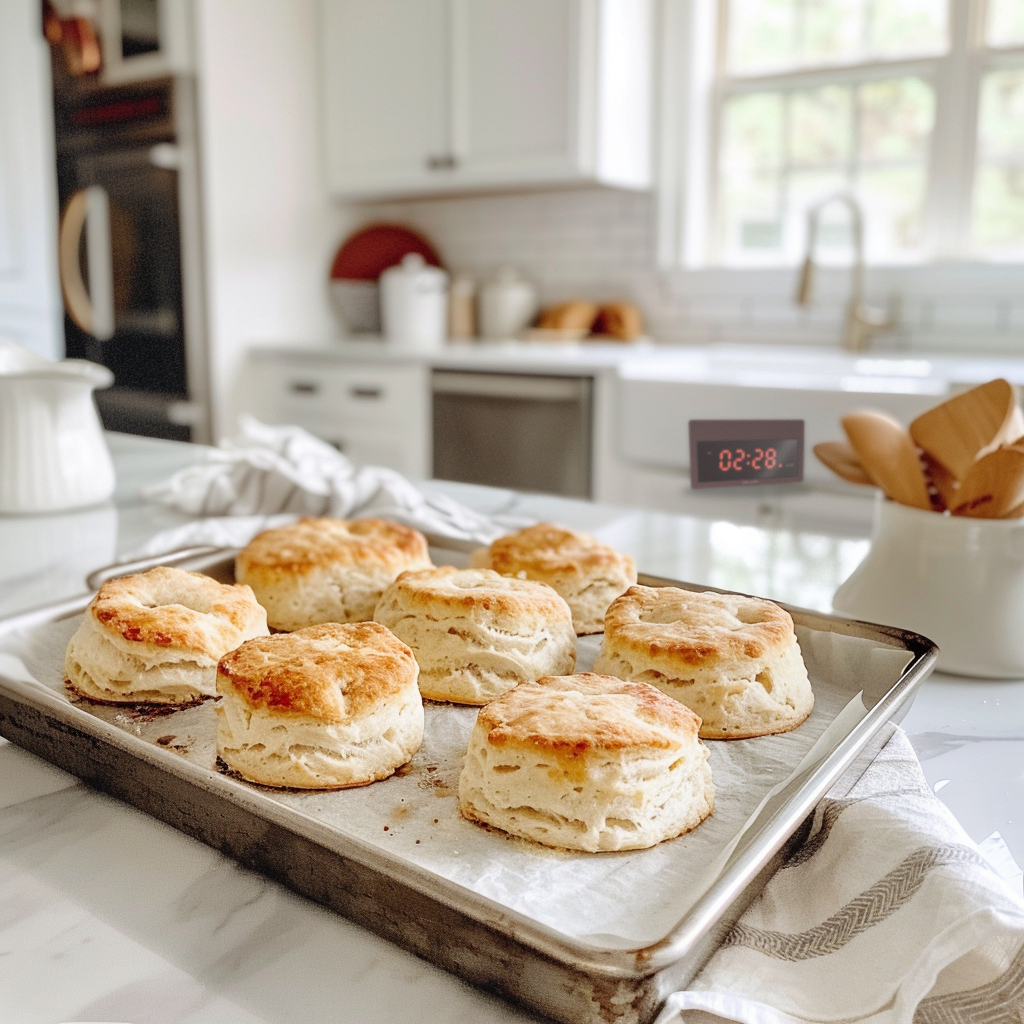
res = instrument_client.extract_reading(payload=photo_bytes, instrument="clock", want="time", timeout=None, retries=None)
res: 2:28
